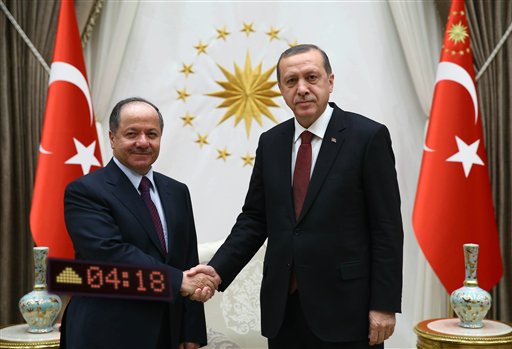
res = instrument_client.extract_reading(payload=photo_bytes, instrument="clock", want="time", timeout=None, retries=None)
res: 4:18
